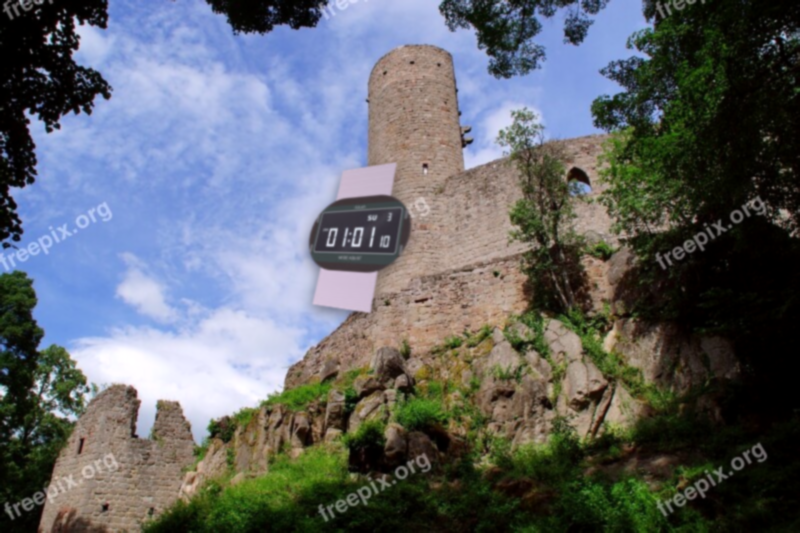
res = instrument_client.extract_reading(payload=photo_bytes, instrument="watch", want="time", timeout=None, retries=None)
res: 1:01
